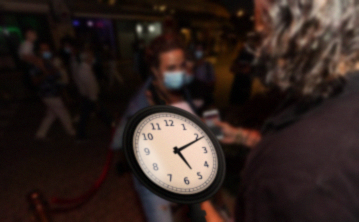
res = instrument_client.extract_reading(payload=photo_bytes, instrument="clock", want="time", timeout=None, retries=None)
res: 5:11
